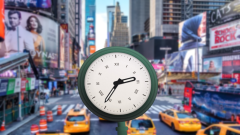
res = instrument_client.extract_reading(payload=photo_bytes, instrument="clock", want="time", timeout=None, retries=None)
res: 2:36
